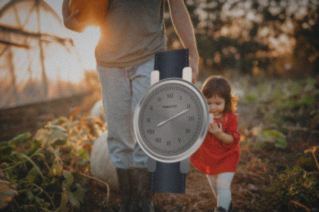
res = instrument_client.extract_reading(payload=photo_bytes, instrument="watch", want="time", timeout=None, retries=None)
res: 8:11
